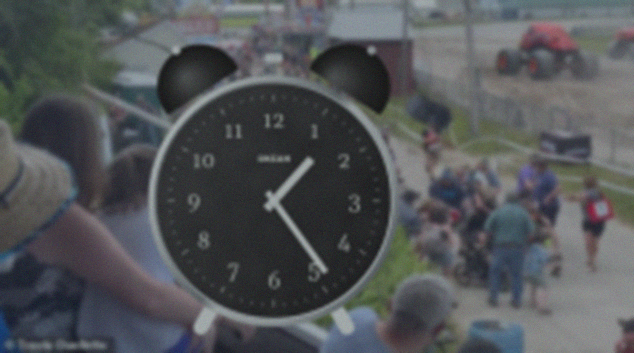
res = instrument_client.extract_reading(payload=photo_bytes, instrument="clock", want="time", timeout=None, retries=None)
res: 1:24
